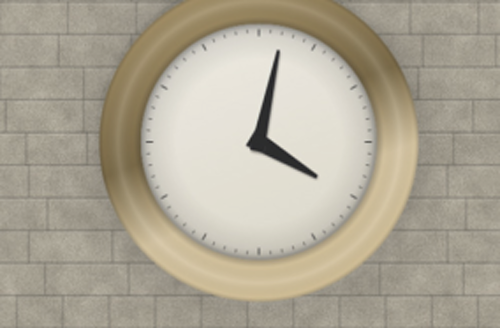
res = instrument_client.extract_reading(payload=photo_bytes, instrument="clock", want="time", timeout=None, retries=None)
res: 4:02
